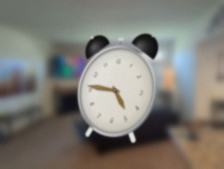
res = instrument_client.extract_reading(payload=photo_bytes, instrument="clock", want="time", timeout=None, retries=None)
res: 4:46
